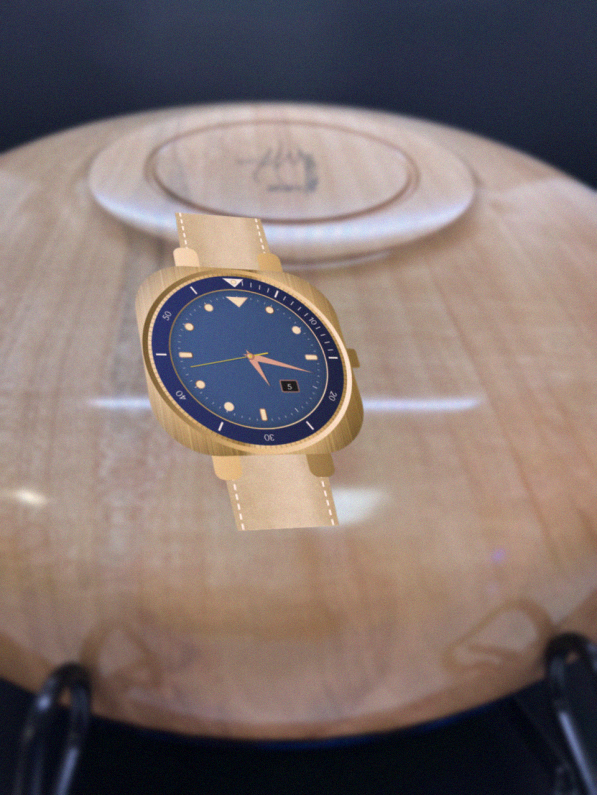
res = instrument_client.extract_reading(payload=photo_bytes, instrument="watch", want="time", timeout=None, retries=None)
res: 5:17:43
